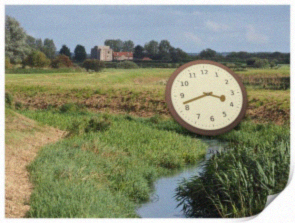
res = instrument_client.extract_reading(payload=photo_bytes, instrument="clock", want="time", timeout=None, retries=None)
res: 3:42
